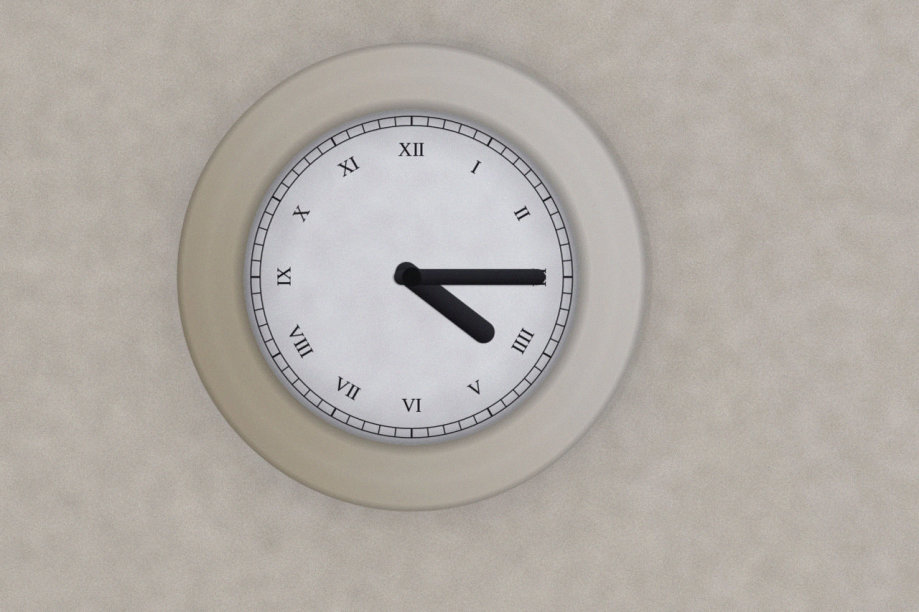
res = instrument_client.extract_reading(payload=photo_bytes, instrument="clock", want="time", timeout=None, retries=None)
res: 4:15
